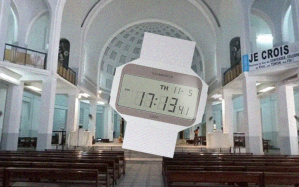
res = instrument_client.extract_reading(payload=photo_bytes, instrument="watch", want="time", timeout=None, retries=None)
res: 17:13:41
